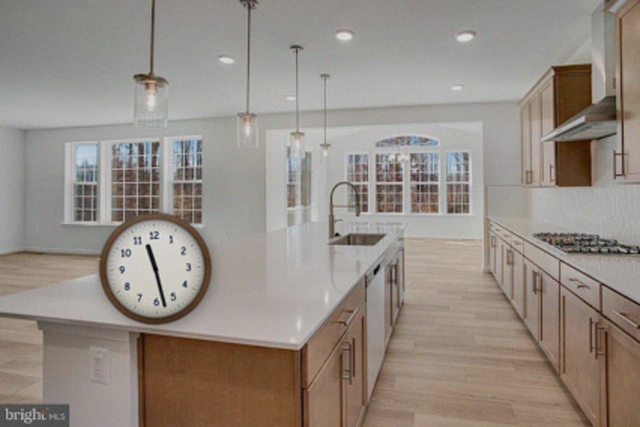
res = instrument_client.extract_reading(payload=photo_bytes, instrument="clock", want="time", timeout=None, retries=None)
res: 11:28
